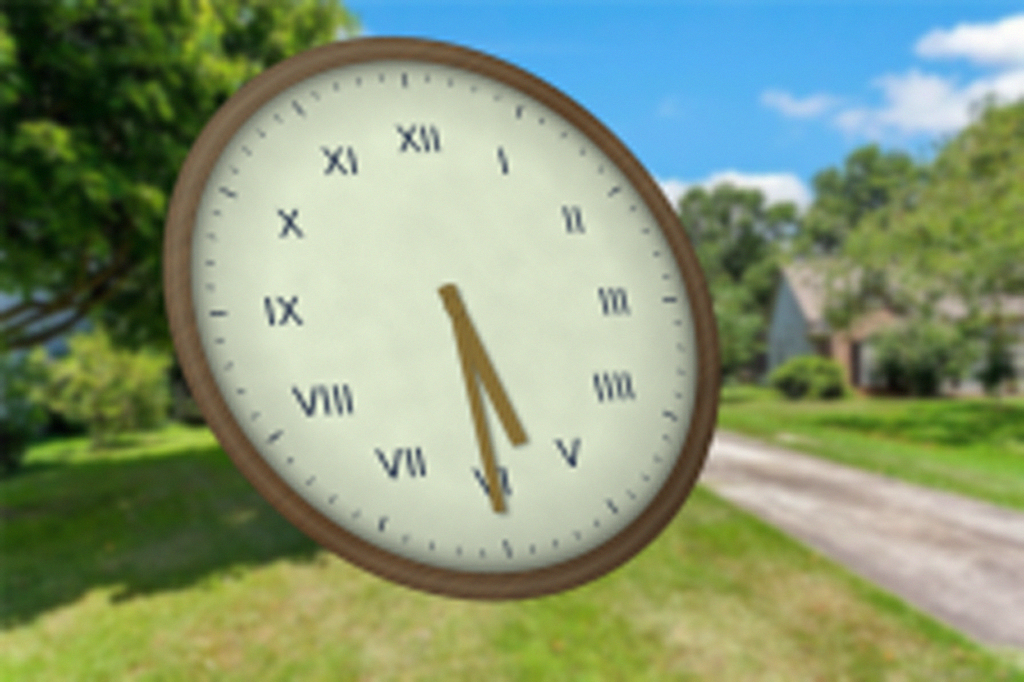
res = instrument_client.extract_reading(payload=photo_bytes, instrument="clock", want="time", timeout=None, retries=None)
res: 5:30
